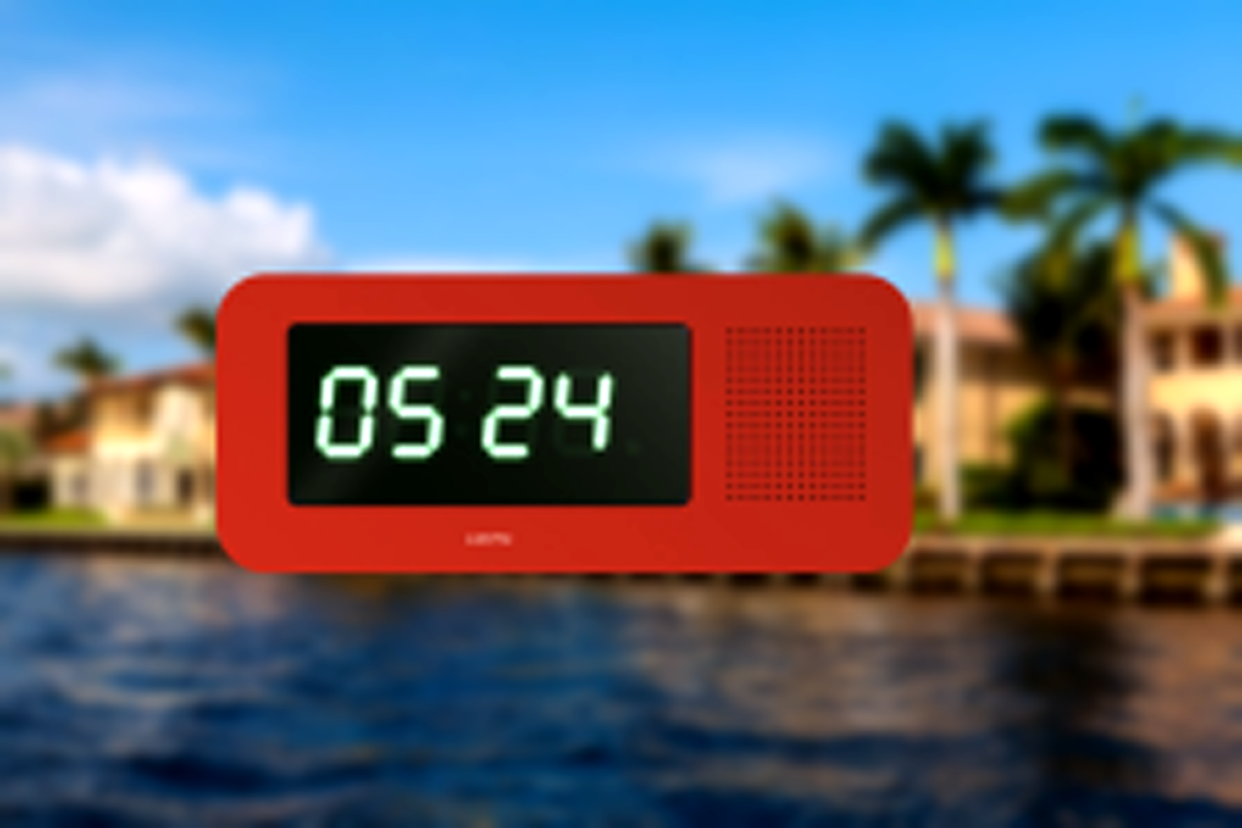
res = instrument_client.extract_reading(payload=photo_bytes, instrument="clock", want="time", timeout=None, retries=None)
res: 5:24
